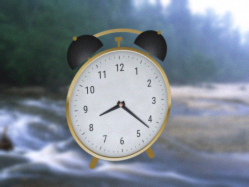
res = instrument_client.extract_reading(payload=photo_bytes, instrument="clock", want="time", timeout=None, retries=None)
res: 8:22
